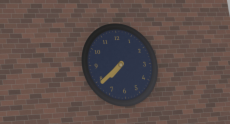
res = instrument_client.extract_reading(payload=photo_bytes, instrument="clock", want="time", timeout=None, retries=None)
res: 7:39
